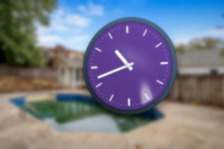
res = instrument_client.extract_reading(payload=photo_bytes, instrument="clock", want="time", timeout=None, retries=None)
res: 10:42
